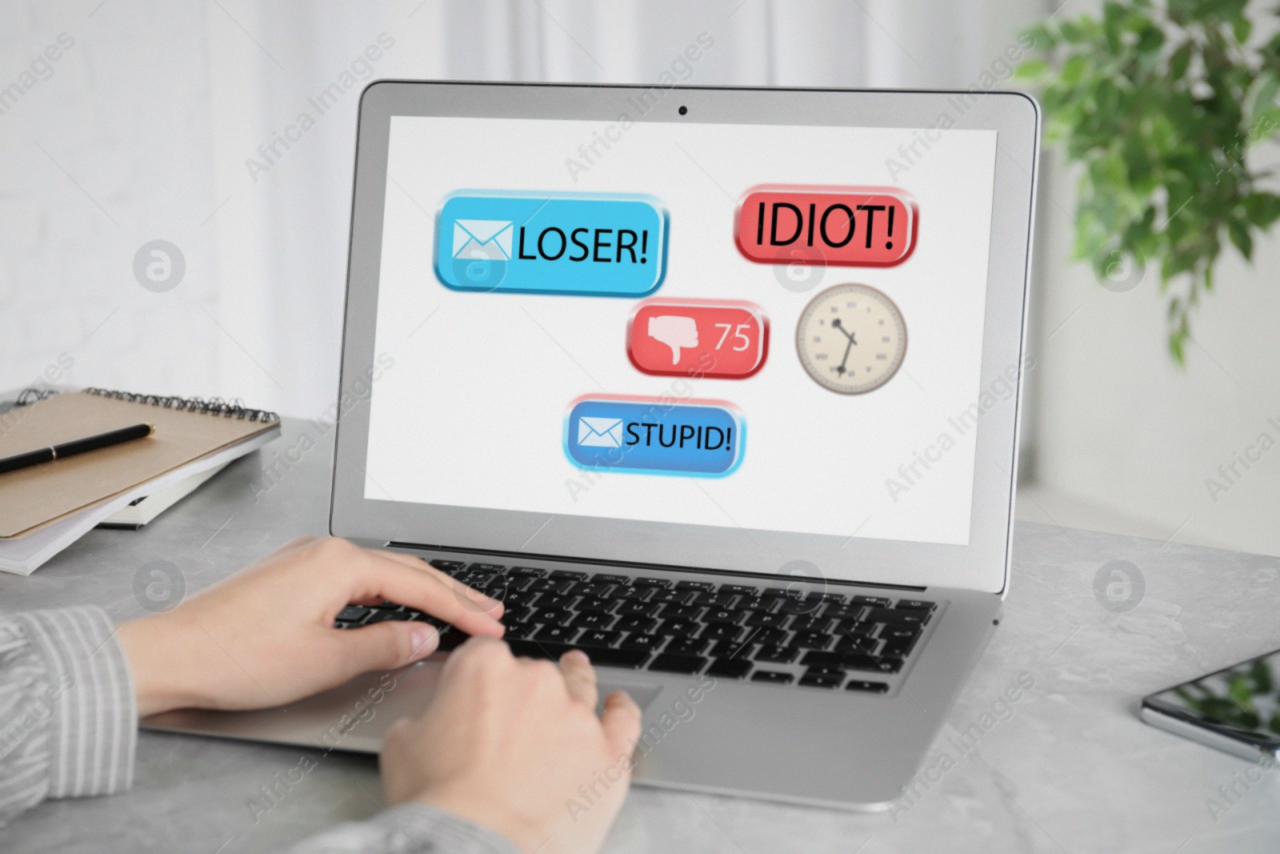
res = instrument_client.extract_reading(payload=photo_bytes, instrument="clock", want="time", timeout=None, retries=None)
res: 10:33
